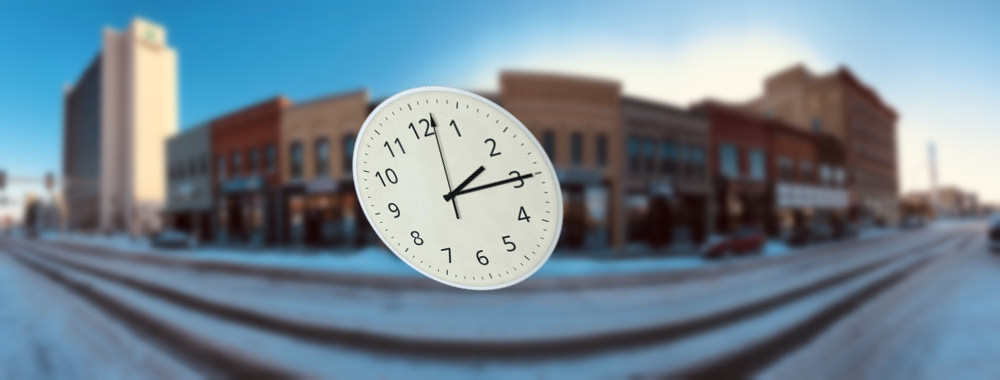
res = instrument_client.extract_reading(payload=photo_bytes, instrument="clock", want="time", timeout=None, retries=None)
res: 2:15:02
